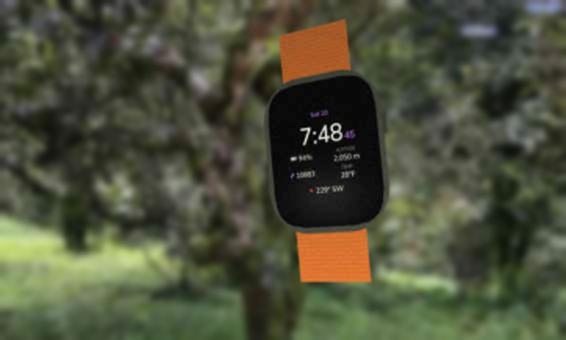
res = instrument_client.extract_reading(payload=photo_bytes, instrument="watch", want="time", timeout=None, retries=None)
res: 7:48
